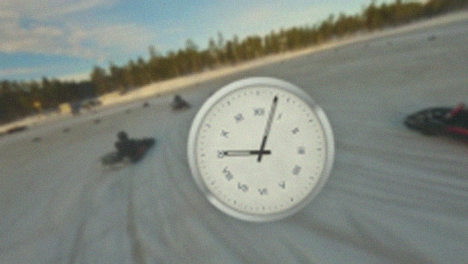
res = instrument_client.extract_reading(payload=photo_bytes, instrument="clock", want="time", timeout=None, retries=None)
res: 9:03
